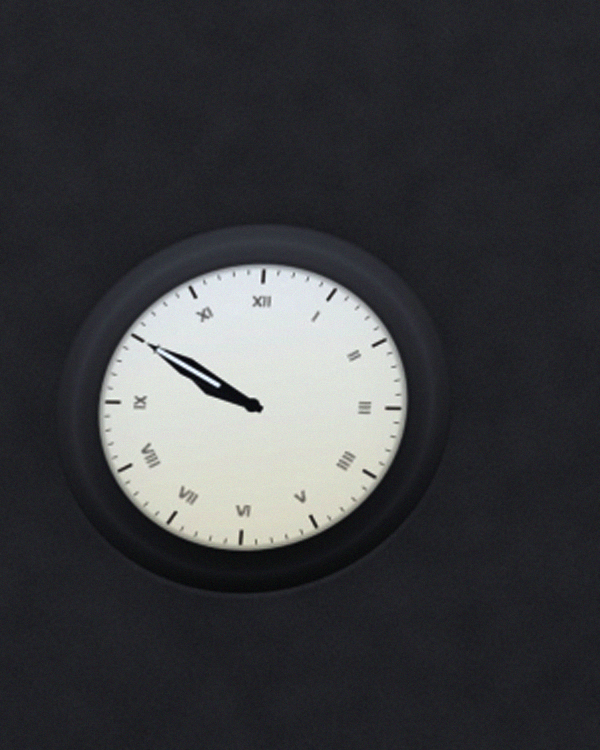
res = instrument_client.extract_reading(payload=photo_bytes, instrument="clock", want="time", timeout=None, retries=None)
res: 9:50
